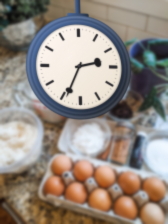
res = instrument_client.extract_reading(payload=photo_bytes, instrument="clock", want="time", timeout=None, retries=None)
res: 2:34
